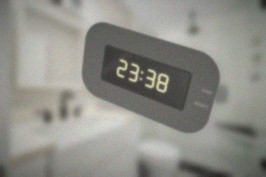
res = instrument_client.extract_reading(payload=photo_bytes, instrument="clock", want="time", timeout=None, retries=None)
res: 23:38
